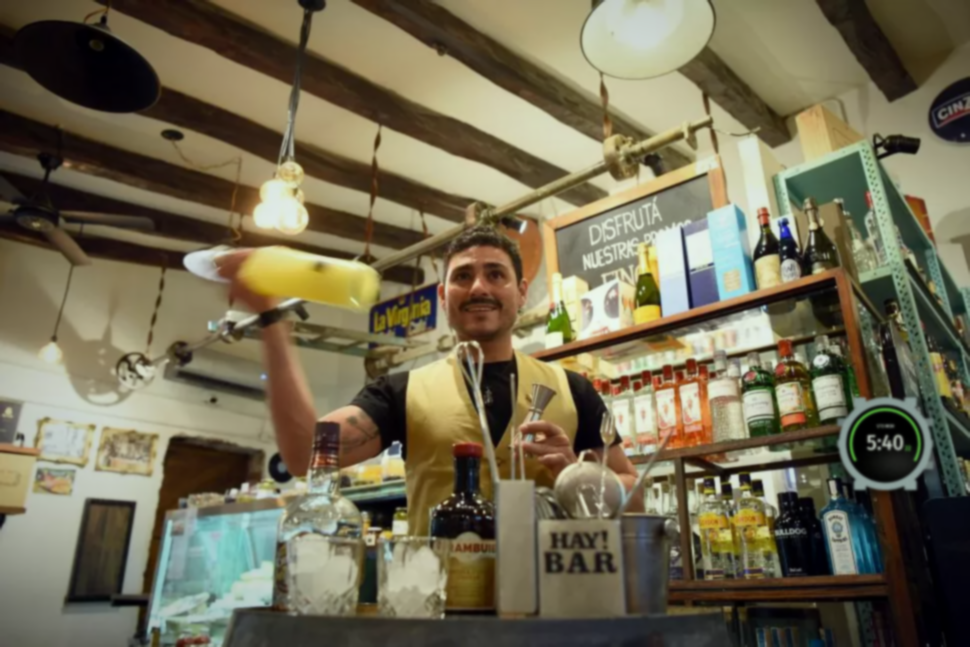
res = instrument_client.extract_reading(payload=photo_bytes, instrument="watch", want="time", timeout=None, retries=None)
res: 5:40
